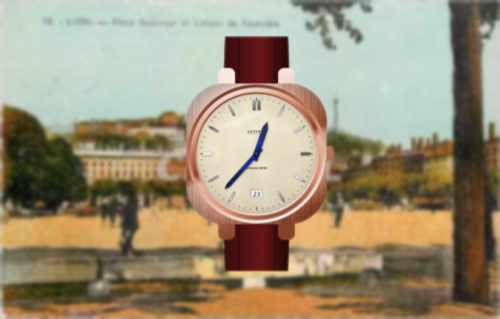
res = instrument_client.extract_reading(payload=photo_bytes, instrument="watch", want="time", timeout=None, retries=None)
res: 12:37
